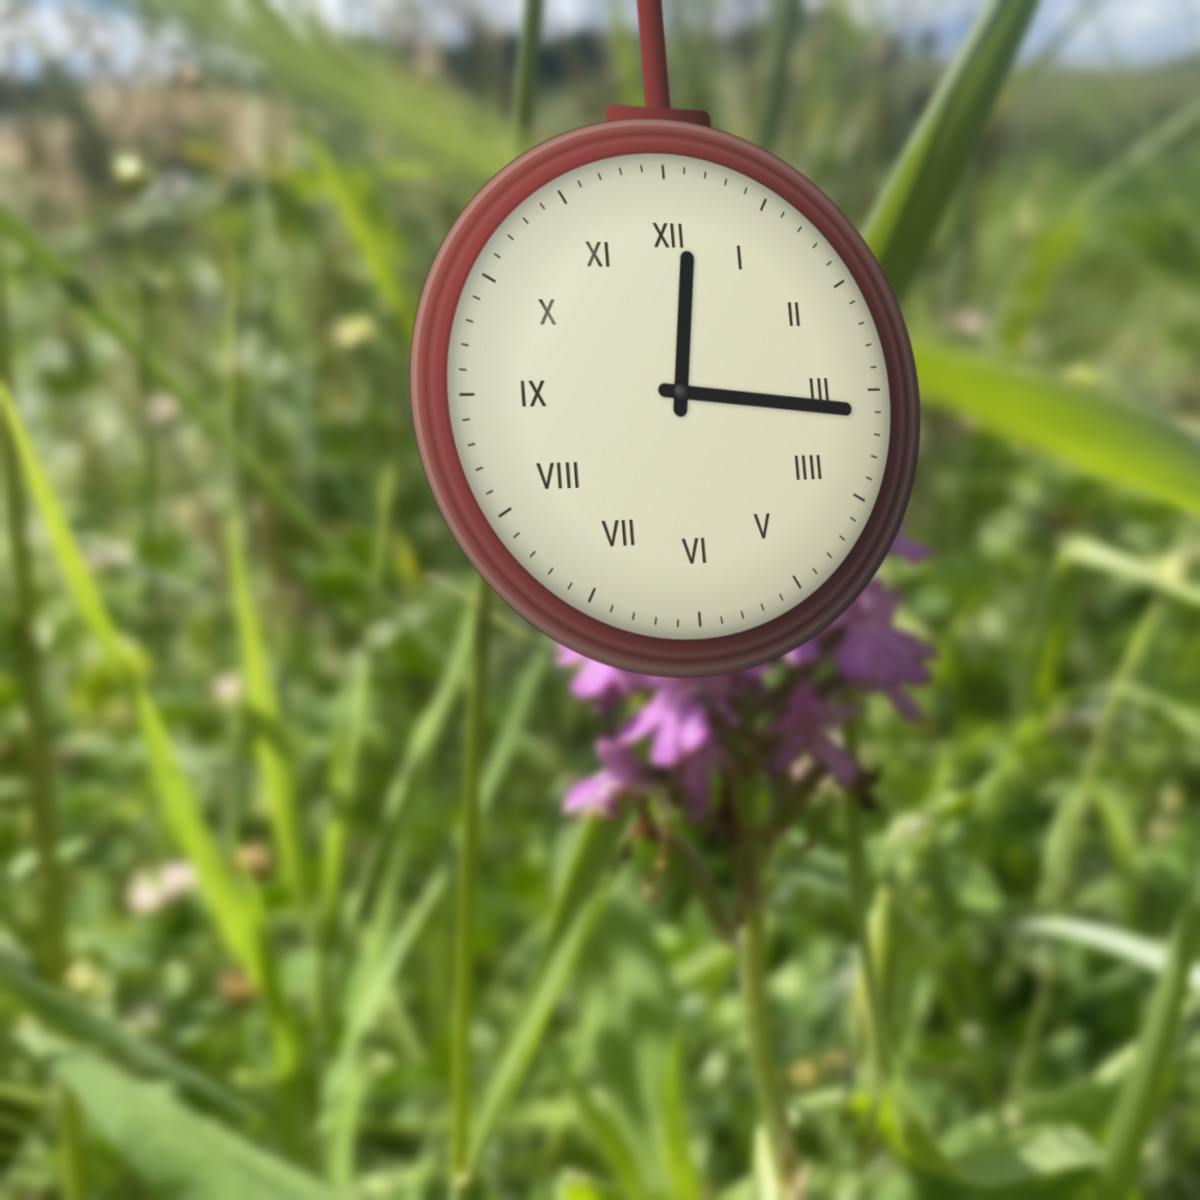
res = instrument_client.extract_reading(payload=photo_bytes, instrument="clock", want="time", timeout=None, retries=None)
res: 12:16
